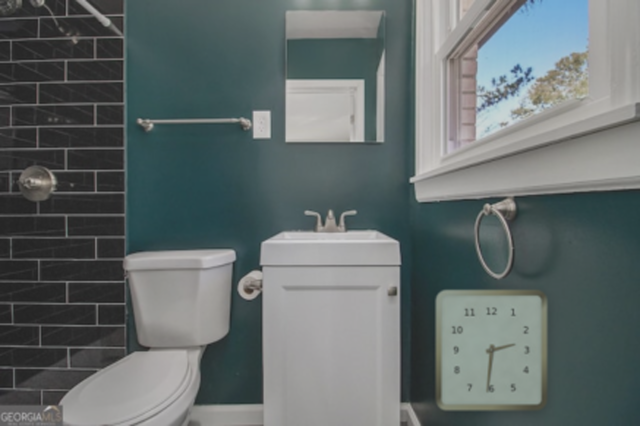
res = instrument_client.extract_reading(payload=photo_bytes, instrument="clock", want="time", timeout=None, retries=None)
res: 2:31
